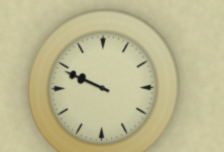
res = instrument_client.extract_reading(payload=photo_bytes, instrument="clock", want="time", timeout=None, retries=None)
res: 9:49
